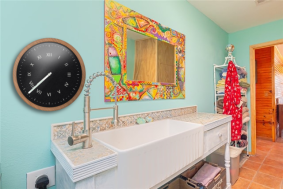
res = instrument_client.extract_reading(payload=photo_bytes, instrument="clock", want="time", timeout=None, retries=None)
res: 7:38
